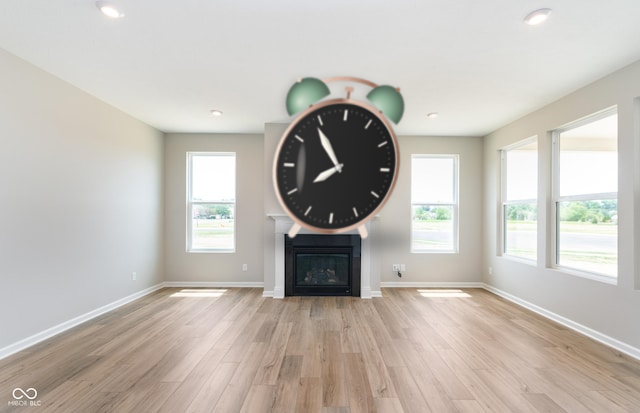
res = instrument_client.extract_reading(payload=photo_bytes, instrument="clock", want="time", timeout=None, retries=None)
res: 7:54
